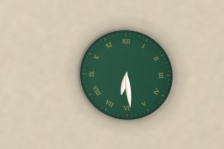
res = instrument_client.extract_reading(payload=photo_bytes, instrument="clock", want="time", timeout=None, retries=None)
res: 6:29
